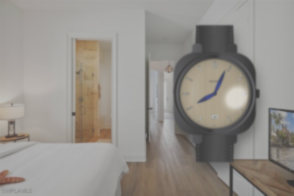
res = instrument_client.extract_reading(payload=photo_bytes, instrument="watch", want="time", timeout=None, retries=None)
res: 8:04
